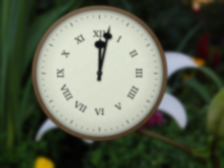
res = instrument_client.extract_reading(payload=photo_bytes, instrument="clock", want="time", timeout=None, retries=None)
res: 12:02
